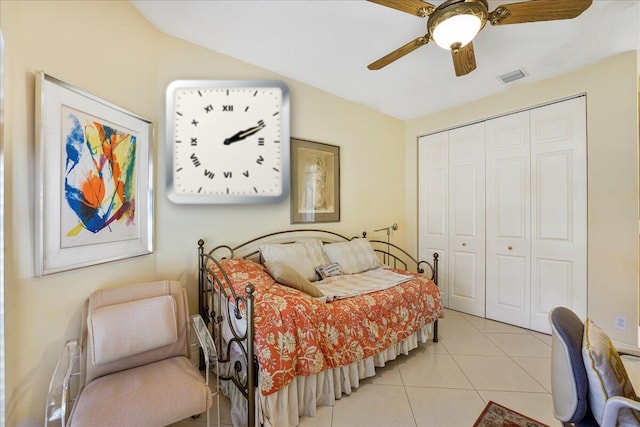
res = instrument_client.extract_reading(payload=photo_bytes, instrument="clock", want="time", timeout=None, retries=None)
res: 2:11
